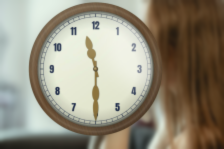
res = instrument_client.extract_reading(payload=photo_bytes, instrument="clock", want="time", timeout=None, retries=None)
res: 11:30
